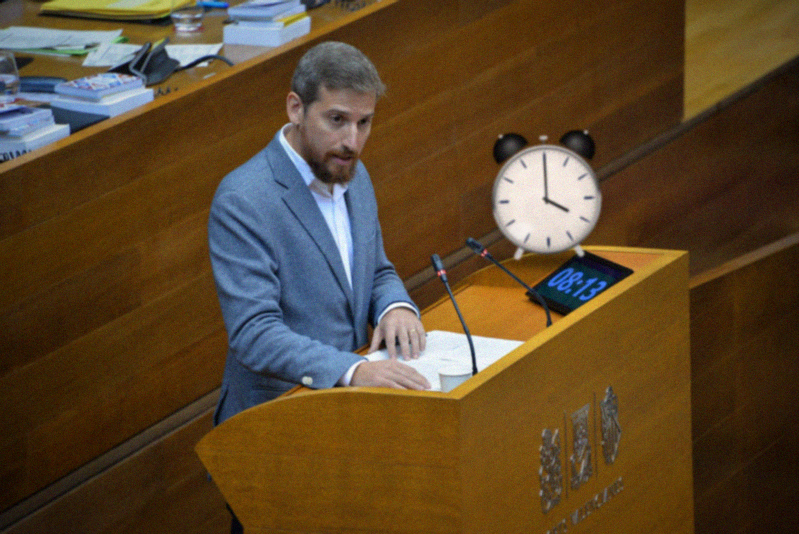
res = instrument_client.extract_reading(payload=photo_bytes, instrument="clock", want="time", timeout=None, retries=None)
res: 4:00
